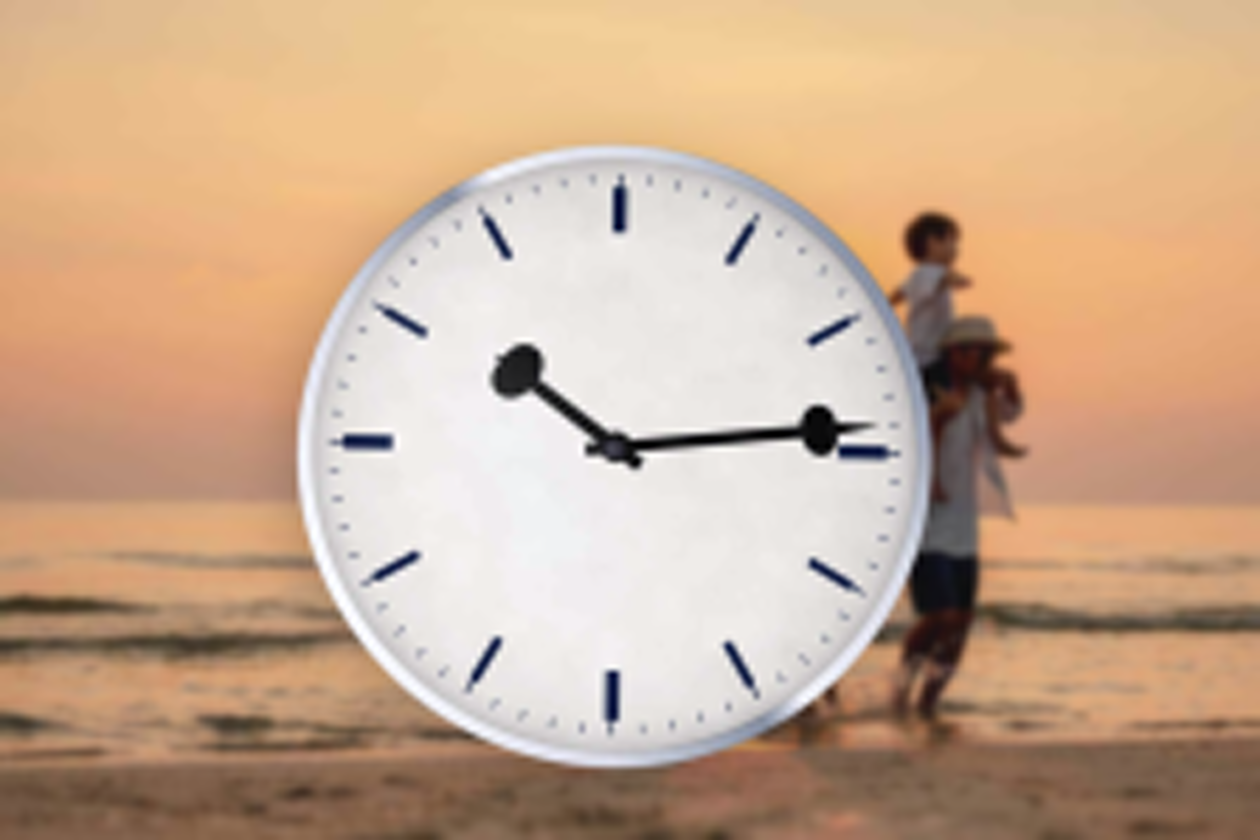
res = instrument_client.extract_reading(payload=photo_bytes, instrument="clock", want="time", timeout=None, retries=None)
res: 10:14
